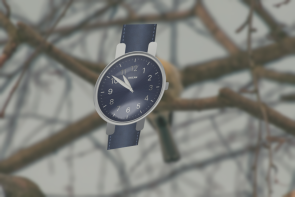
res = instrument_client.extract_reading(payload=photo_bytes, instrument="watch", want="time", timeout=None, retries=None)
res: 10:51
